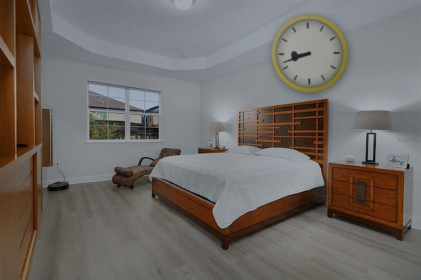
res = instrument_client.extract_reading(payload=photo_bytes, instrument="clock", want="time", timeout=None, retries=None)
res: 8:42
